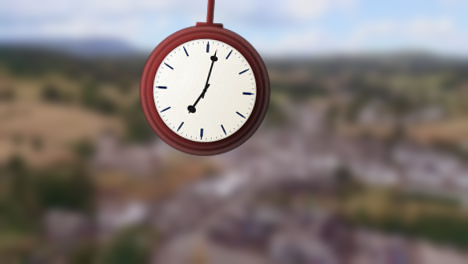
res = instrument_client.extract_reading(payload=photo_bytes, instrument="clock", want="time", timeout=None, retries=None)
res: 7:02
